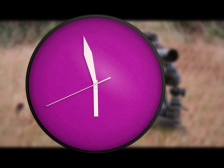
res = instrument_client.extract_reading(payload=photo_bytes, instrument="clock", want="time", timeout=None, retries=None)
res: 5:57:41
